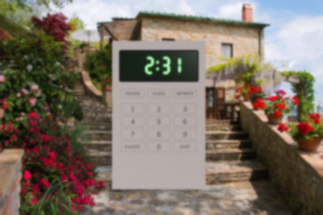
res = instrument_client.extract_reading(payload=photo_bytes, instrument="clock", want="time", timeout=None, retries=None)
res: 2:31
